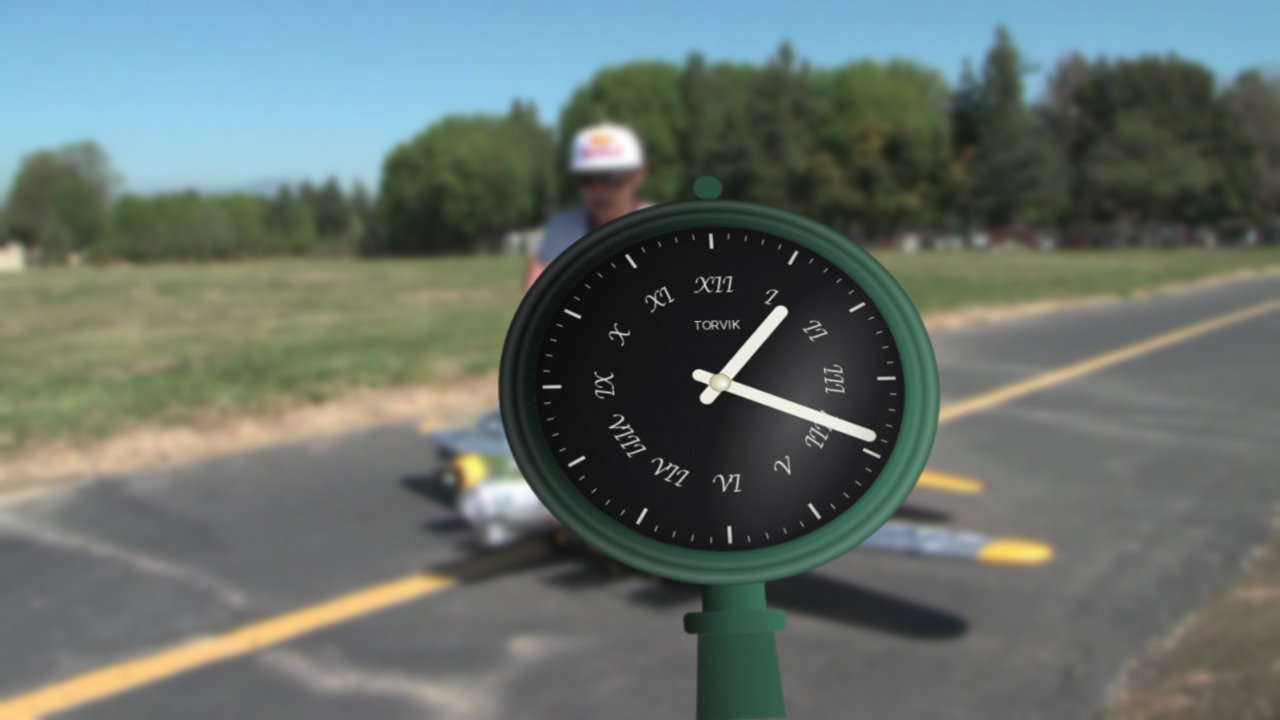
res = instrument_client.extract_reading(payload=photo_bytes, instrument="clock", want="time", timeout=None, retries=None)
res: 1:19
